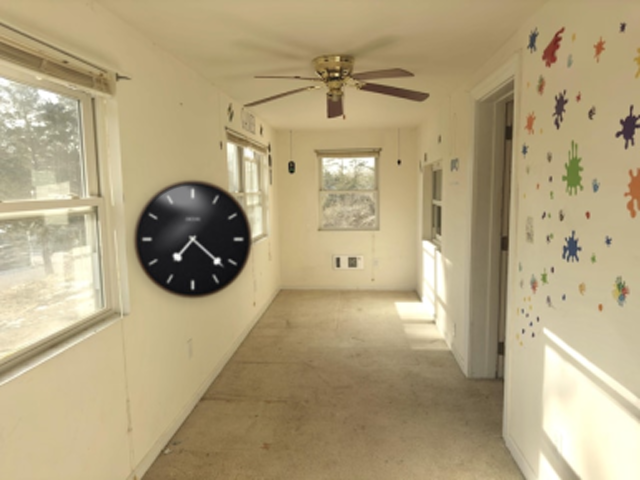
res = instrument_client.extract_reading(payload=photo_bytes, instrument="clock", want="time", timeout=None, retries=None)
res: 7:22
